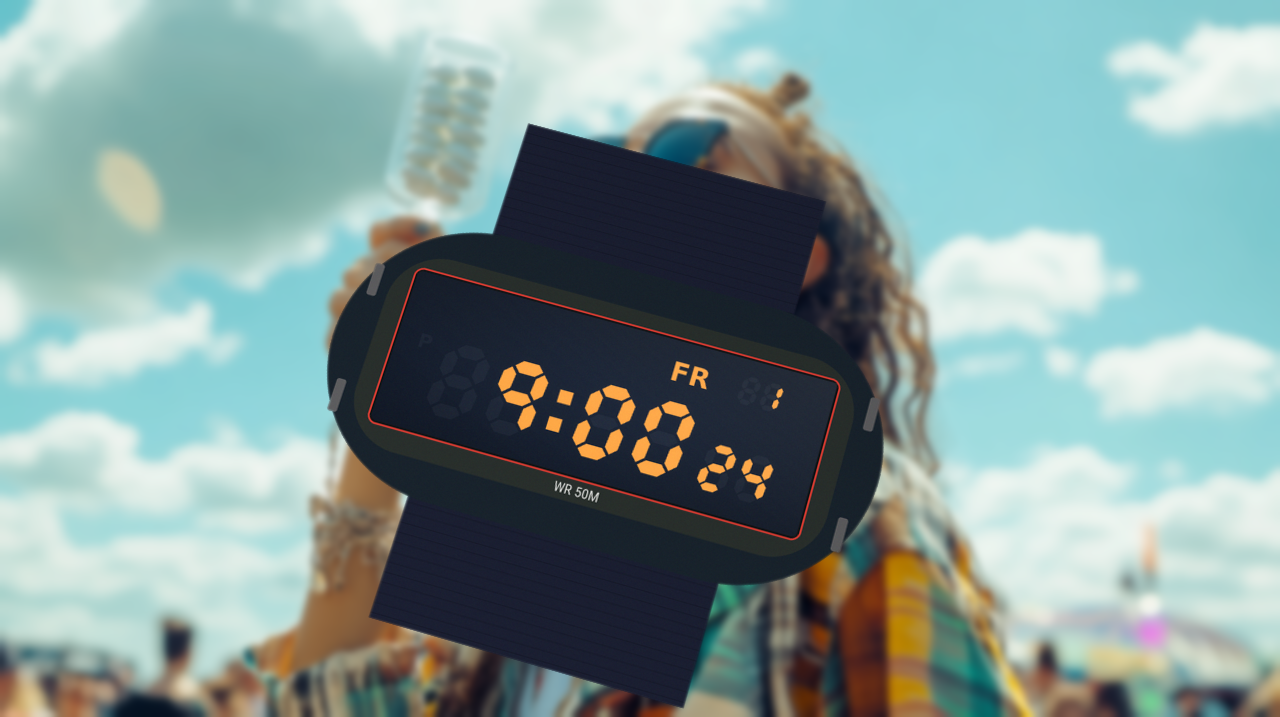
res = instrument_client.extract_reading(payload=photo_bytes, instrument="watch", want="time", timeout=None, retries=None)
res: 9:00:24
